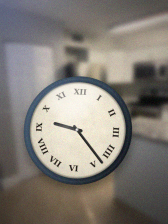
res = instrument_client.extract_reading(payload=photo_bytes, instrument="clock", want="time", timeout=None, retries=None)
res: 9:23
